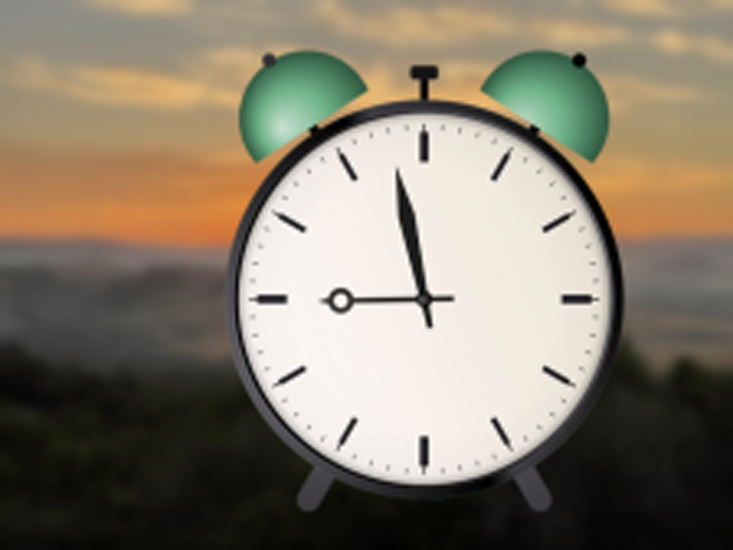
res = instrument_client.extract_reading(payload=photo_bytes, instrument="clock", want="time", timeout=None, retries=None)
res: 8:58
